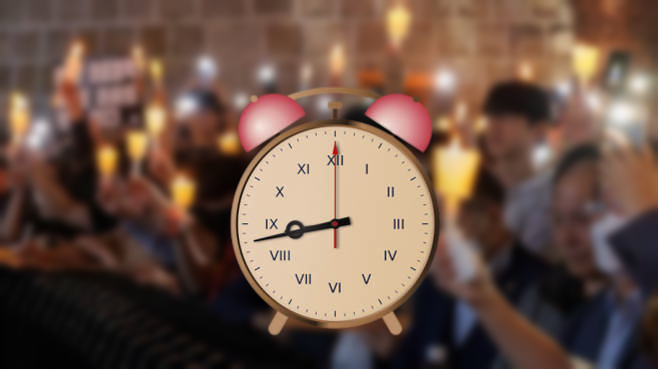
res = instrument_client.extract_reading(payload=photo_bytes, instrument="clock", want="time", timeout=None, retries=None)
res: 8:43:00
